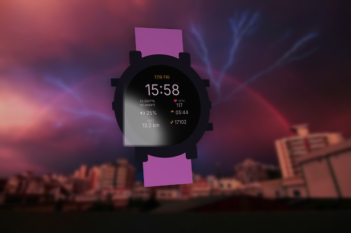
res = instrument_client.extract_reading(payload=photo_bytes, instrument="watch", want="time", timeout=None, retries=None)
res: 15:58
